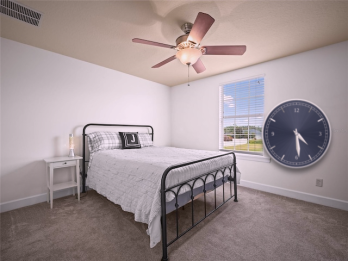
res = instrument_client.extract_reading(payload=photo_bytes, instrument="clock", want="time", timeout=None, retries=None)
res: 4:29
